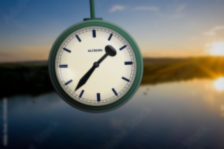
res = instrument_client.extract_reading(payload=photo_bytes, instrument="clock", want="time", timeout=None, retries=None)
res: 1:37
